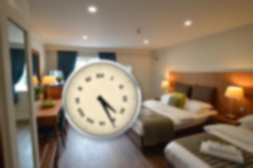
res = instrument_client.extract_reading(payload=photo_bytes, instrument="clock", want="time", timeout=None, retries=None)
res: 4:26
